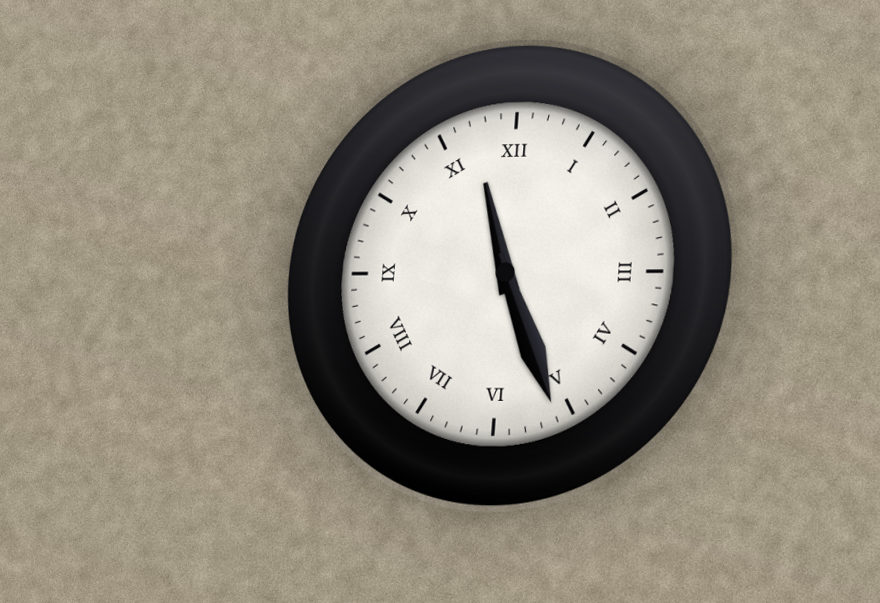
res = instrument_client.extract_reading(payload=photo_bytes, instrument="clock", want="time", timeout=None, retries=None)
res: 11:26
